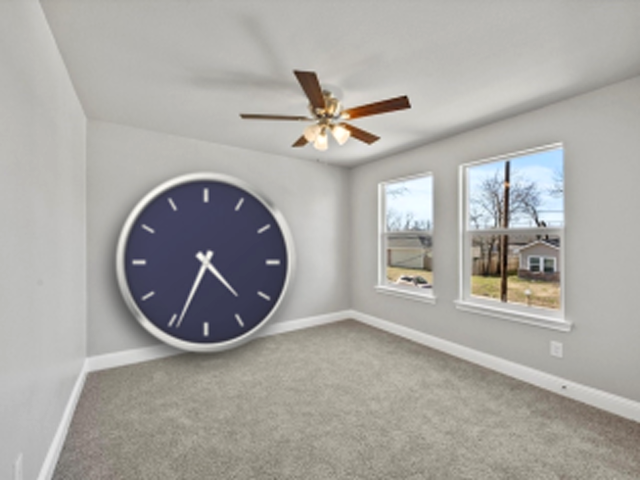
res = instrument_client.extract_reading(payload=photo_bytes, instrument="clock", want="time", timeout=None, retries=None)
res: 4:34
